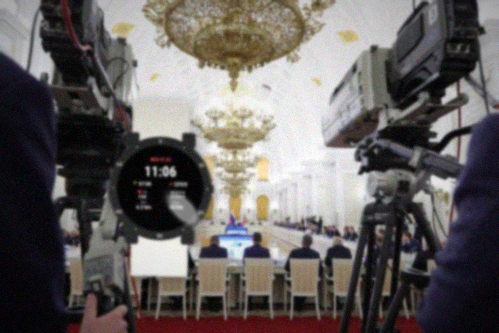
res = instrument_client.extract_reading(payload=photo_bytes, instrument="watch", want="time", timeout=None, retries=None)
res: 11:06
